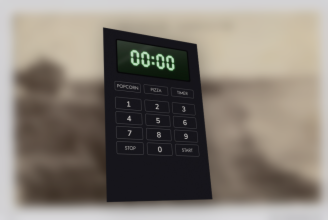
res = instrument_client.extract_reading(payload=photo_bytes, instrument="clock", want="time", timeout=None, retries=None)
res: 0:00
